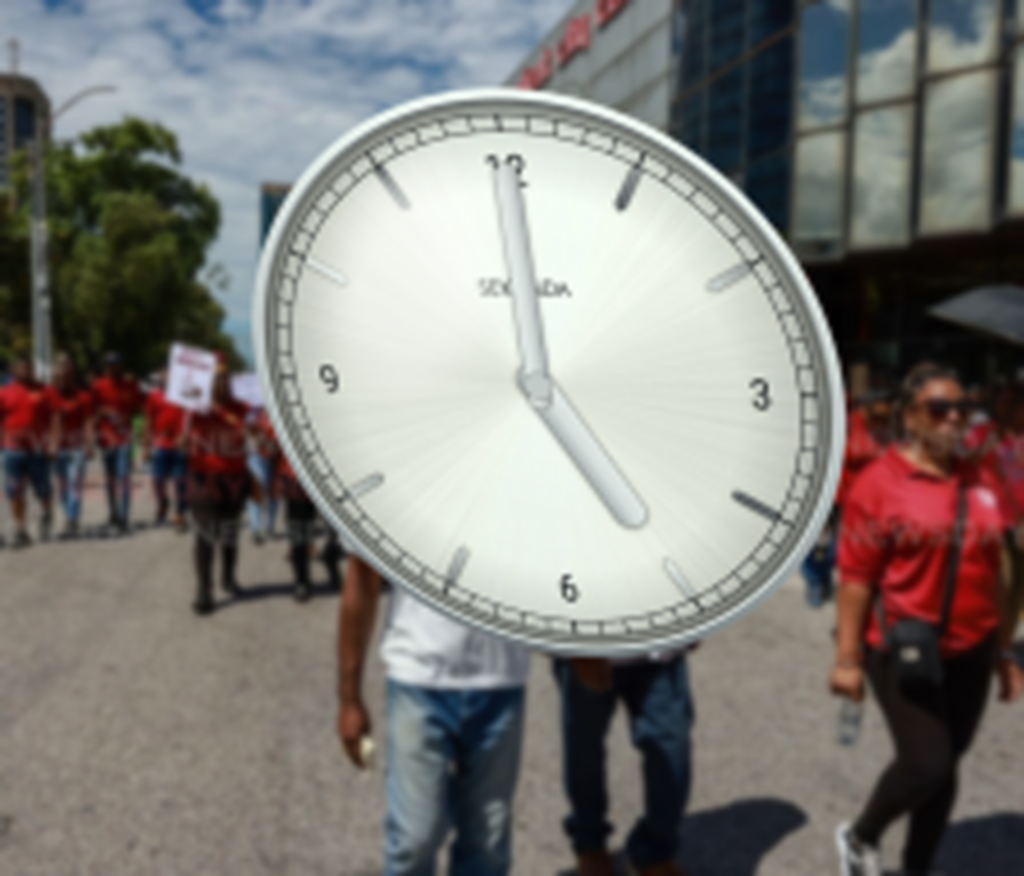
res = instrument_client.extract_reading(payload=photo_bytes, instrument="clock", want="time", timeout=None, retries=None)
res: 5:00
